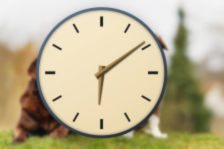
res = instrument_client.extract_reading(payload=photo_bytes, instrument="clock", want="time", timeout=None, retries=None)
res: 6:09
